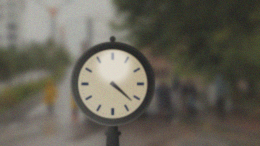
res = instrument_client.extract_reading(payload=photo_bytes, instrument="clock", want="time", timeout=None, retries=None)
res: 4:22
